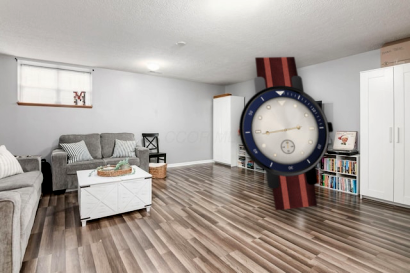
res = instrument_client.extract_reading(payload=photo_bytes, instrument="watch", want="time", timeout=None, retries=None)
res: 2:44
